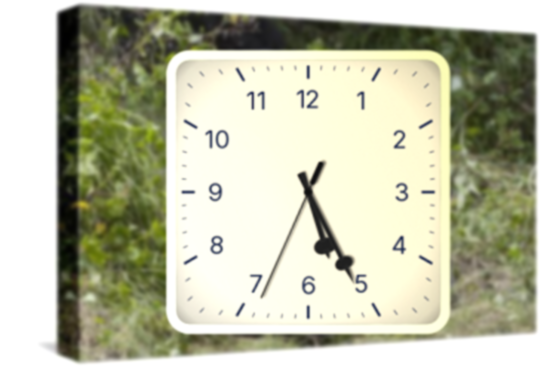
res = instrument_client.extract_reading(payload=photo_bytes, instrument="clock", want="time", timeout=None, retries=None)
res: 5:25:34
